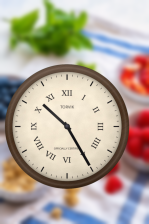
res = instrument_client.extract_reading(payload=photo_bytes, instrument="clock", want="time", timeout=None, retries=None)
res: 10:25
